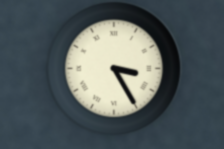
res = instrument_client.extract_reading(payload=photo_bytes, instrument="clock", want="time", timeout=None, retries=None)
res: 3:25
